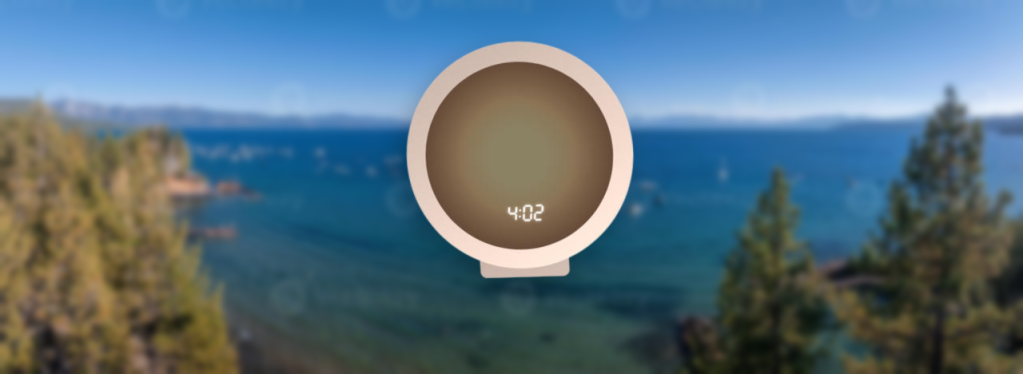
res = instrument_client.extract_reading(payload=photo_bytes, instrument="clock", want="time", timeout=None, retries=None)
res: 4:02
